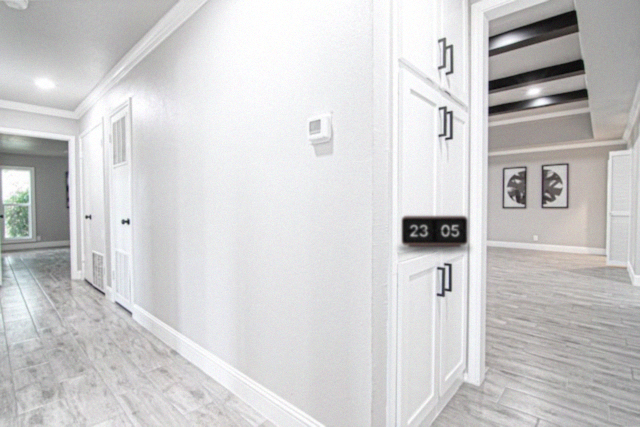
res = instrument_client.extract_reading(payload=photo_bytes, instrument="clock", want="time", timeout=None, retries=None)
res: 23:05
